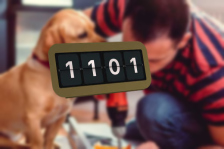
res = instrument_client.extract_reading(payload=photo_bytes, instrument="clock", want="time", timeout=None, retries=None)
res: 11:01
